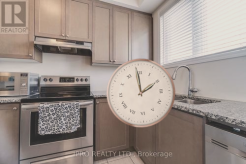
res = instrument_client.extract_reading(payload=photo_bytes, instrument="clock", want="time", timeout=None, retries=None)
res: 1:59
